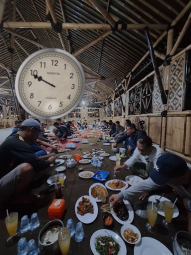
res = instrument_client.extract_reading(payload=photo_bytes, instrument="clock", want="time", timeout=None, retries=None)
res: 9:49
